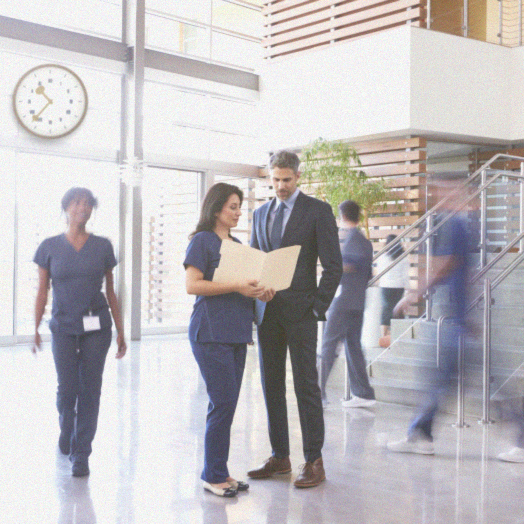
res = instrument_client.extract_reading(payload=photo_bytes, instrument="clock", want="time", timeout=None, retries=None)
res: 10:37
